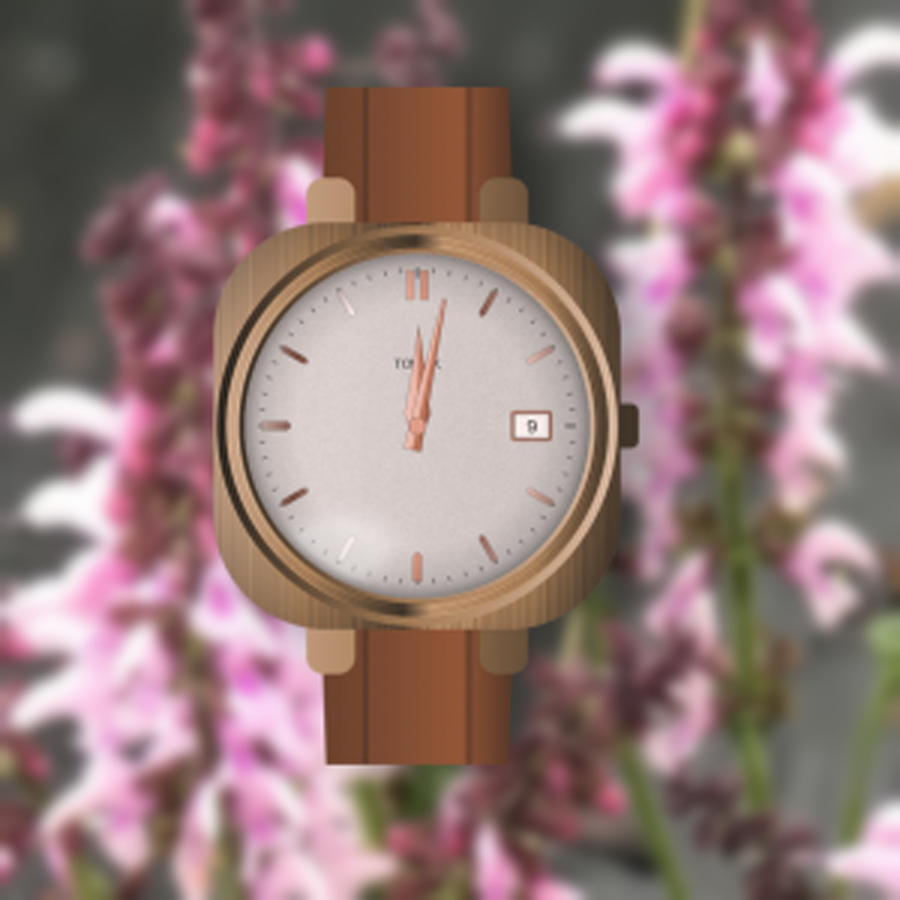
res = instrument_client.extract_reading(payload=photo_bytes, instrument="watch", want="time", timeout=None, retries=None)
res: 12:02
